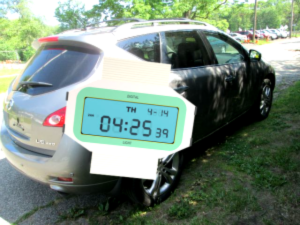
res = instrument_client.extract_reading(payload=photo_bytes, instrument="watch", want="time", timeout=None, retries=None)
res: 4:25:39
